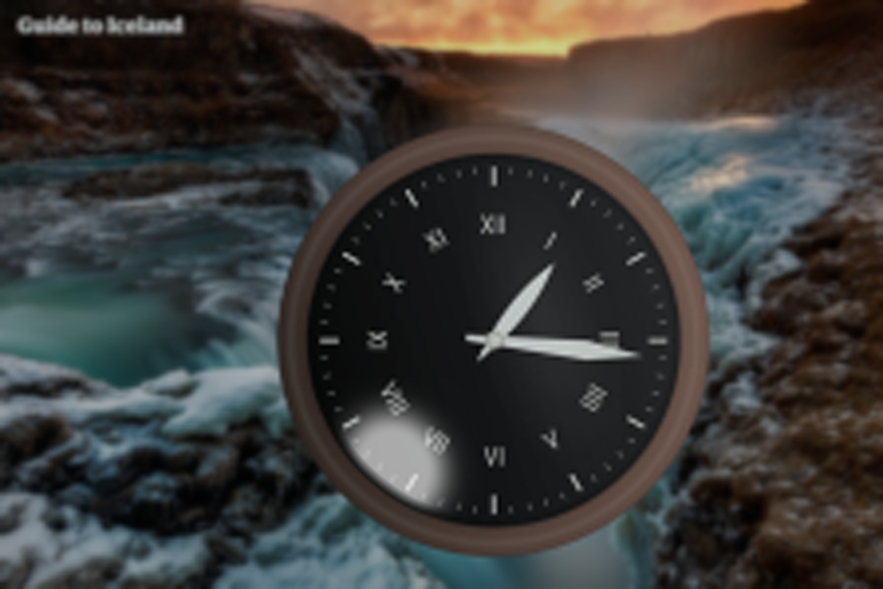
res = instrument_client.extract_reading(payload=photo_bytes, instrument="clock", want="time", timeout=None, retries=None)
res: 1:16
